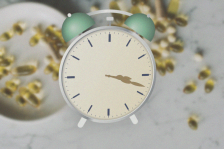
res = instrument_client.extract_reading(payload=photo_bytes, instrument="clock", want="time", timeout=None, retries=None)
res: 3:18
